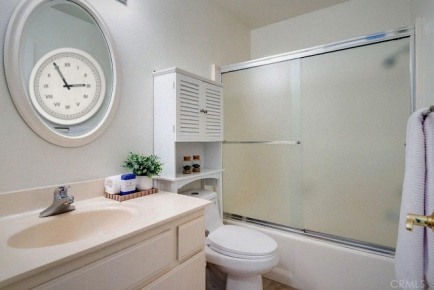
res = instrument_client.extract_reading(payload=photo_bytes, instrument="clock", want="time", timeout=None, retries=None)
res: 2:55
